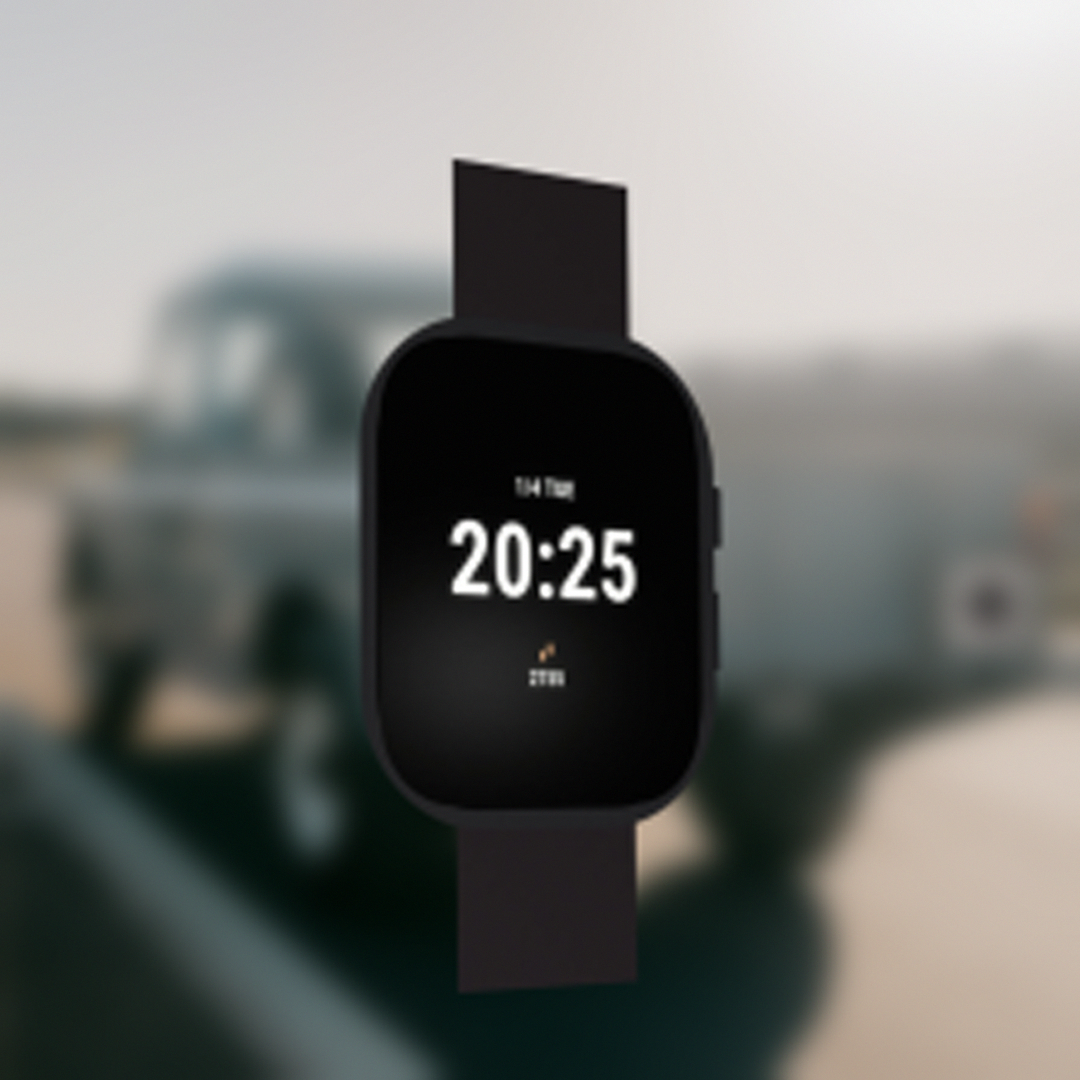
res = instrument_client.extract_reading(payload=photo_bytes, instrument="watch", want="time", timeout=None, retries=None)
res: 20:25
